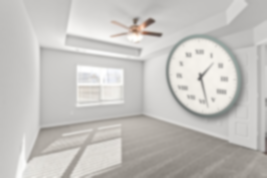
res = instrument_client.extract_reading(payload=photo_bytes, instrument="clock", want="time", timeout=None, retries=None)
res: 1:28
